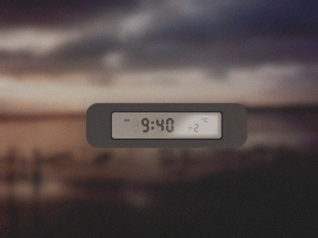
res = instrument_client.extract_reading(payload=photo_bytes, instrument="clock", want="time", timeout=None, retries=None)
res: 9:40
